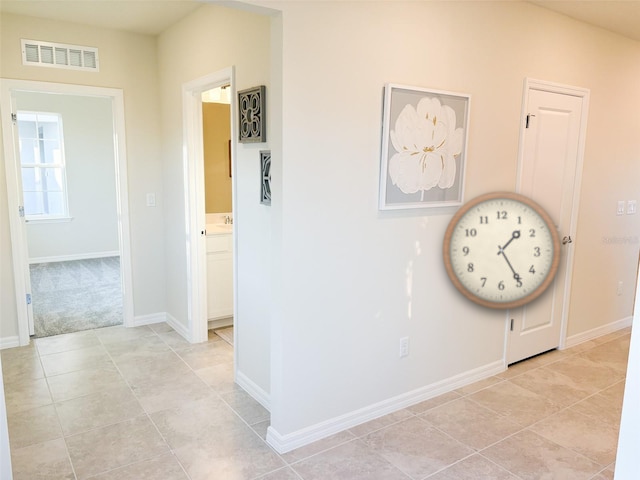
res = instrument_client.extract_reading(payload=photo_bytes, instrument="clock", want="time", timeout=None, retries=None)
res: 1:25
